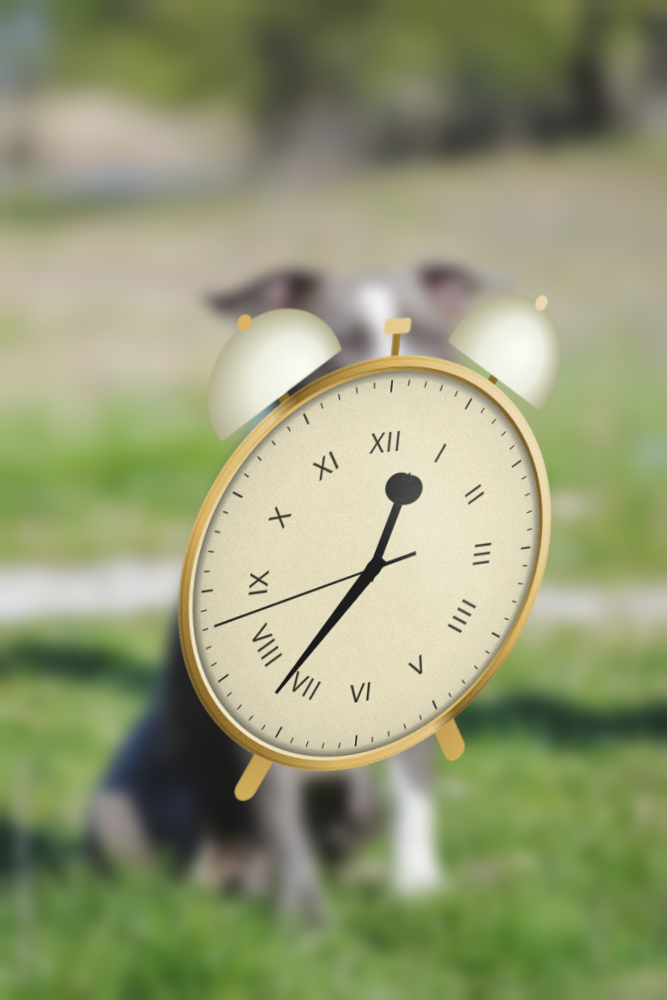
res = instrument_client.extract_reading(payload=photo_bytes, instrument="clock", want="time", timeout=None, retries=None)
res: 12:36:43
